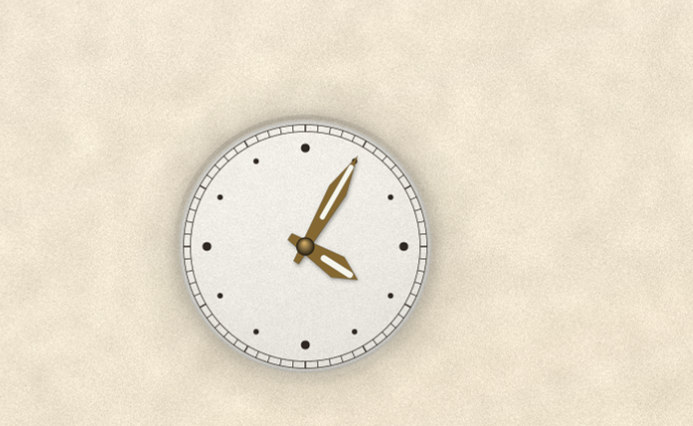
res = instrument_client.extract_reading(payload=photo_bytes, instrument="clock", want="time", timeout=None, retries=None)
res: 4:05
